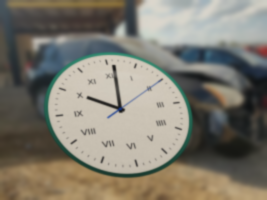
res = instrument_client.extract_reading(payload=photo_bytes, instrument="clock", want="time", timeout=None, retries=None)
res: 10:01:10
